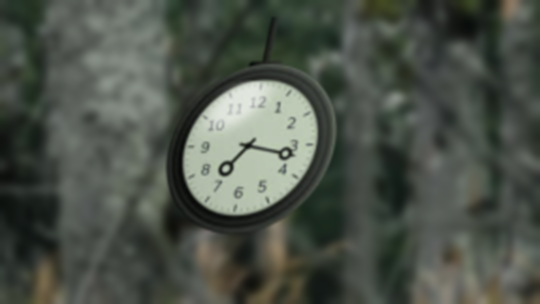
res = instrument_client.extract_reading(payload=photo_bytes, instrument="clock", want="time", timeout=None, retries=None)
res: 7:17
